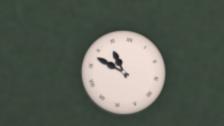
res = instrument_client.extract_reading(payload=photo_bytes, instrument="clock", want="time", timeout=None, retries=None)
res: 10:48
